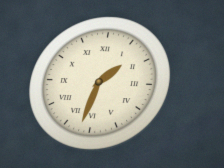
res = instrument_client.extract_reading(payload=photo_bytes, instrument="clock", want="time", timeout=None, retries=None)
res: 1:32
